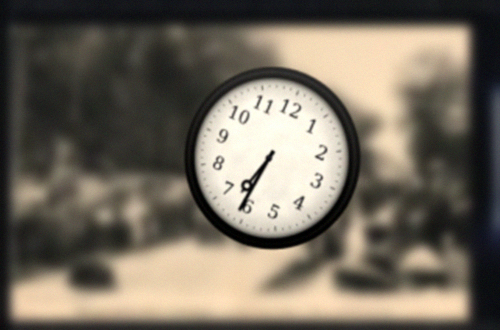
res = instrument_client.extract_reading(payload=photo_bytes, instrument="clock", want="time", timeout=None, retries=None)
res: 6:31
